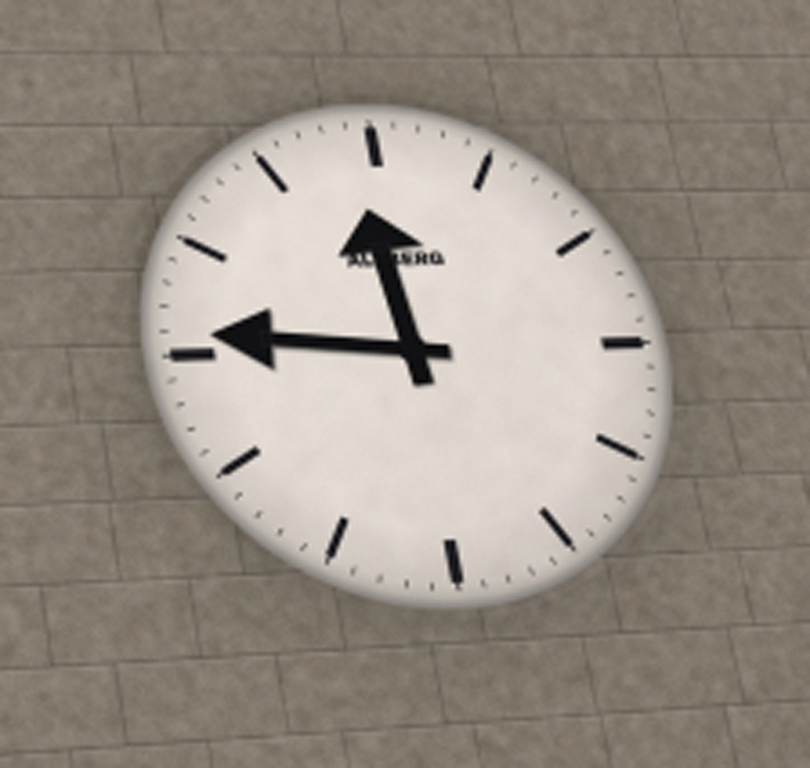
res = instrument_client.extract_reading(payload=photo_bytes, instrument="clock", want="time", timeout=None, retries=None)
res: 11:46
